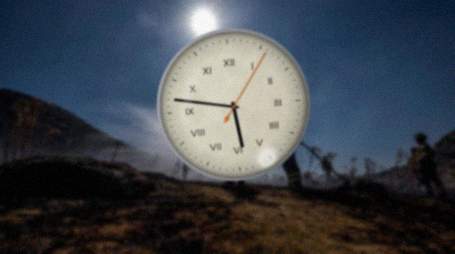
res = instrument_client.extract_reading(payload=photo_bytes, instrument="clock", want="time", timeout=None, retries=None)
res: 5:47:06
